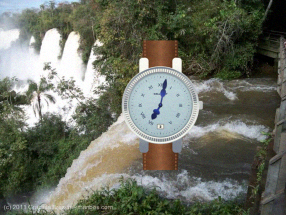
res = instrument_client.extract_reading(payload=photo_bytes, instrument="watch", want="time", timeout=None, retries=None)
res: 7:02
